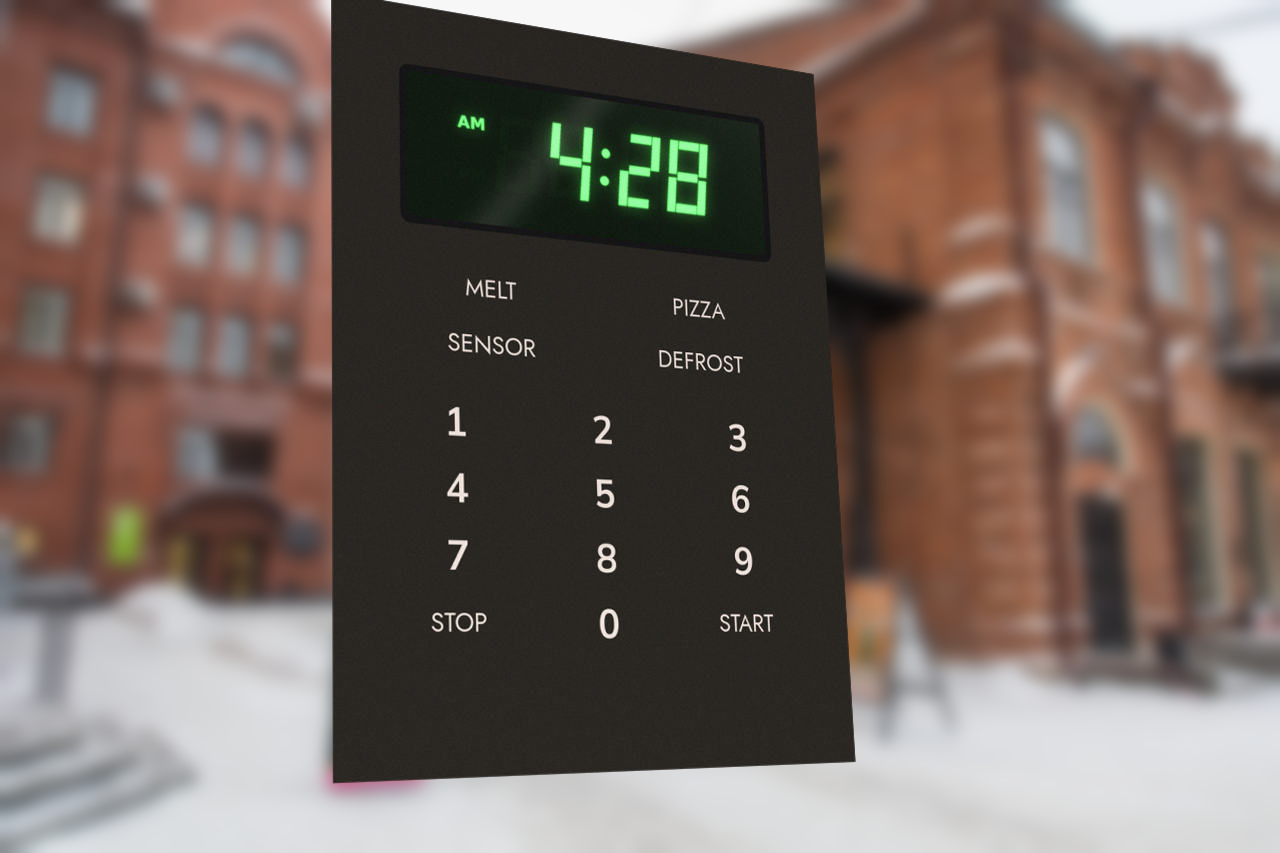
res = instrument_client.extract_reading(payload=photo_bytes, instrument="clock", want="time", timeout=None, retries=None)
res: 4:28
